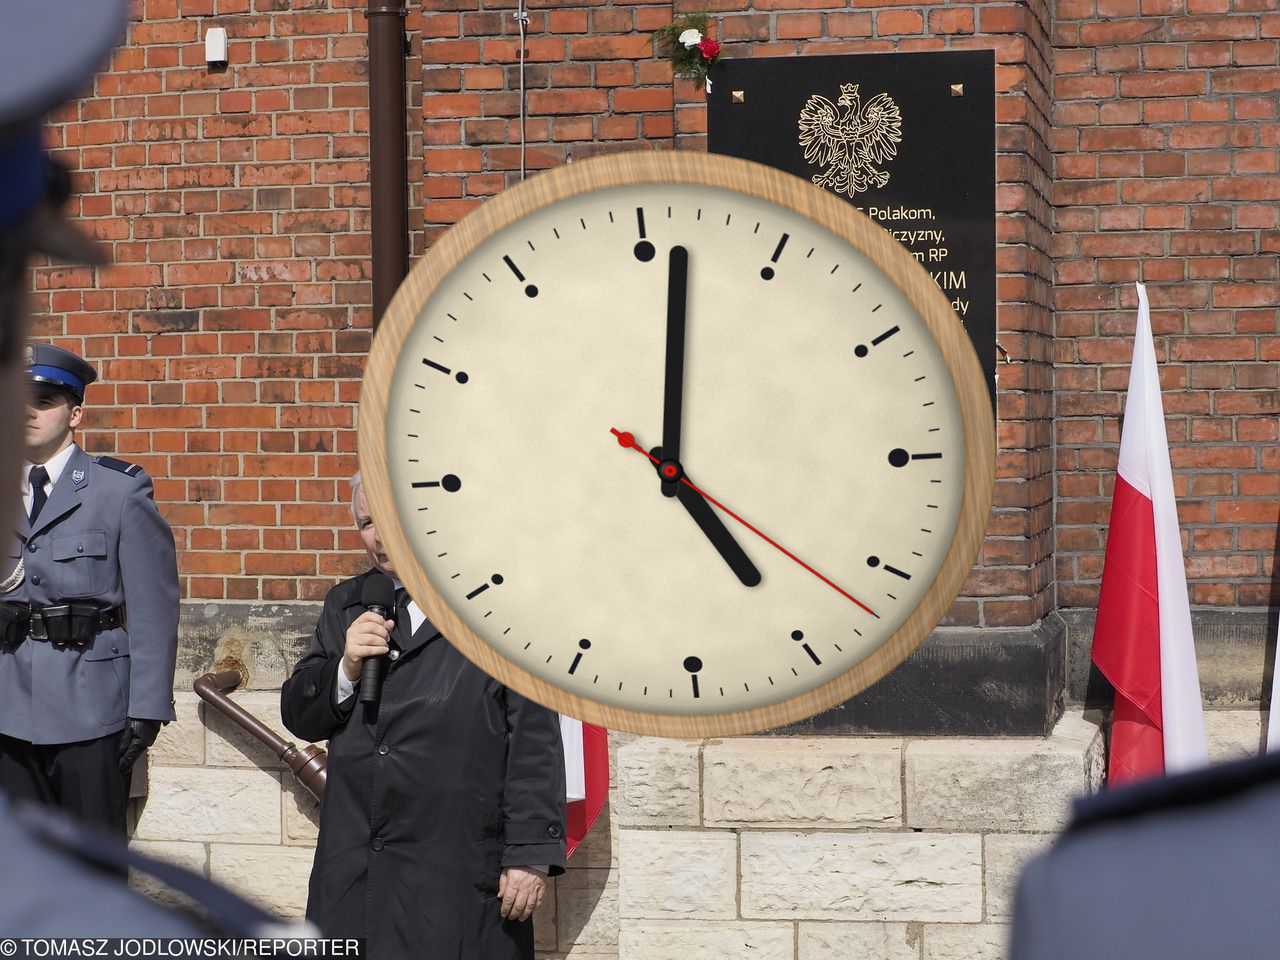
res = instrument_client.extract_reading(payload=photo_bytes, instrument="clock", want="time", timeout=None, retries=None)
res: 5:01:22
